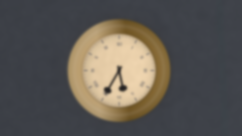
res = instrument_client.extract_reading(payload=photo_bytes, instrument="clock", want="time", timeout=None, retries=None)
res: 5:35
